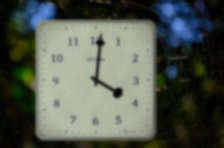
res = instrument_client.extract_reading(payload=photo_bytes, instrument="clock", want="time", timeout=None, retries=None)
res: 4:01
